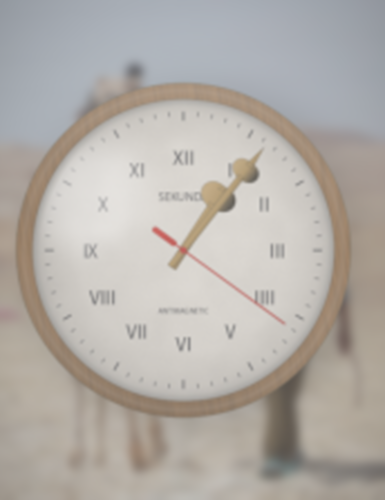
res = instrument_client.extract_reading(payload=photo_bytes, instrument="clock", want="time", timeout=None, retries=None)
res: 1:06:21
